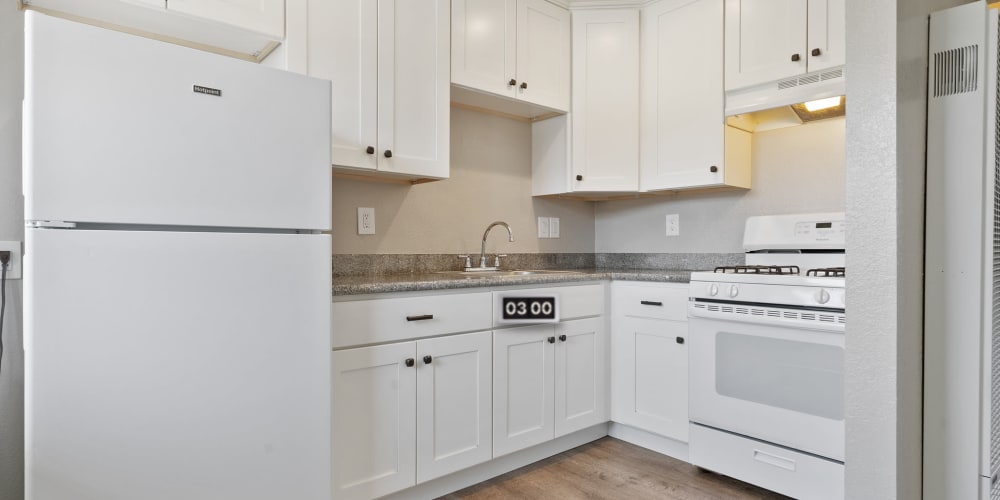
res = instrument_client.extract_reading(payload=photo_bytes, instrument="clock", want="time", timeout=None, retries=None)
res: 3:00
